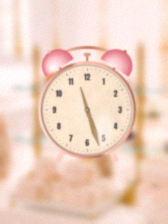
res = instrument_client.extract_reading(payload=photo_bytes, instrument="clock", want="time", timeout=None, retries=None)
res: 11:27
